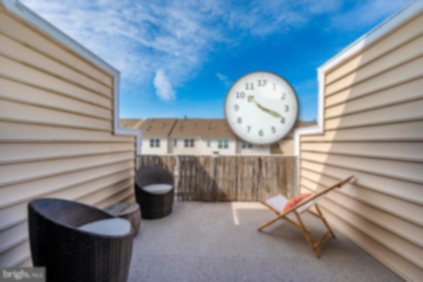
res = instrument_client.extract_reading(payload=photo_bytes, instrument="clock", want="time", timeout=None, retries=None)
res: 10:19
